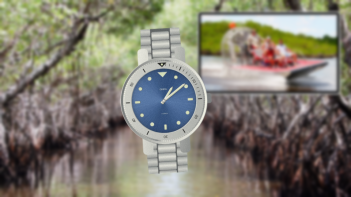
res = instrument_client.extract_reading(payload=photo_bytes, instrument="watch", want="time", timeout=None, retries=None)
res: 1:09
